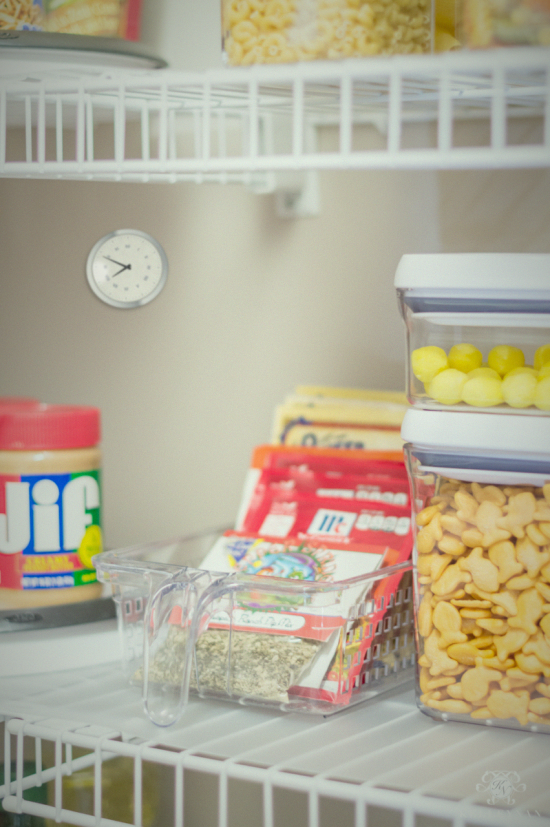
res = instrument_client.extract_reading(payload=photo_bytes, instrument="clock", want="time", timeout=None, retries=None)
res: 7:49
